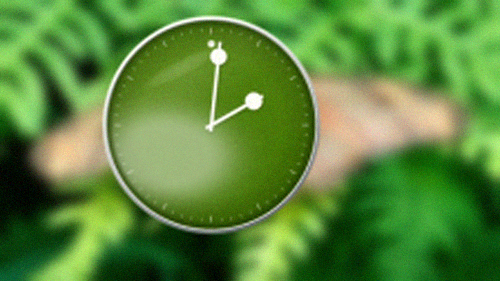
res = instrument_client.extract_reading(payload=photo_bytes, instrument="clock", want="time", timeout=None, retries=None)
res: 2:01
